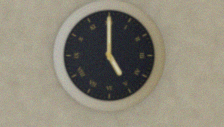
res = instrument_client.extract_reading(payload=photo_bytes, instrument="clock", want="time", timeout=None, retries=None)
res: 5:00
